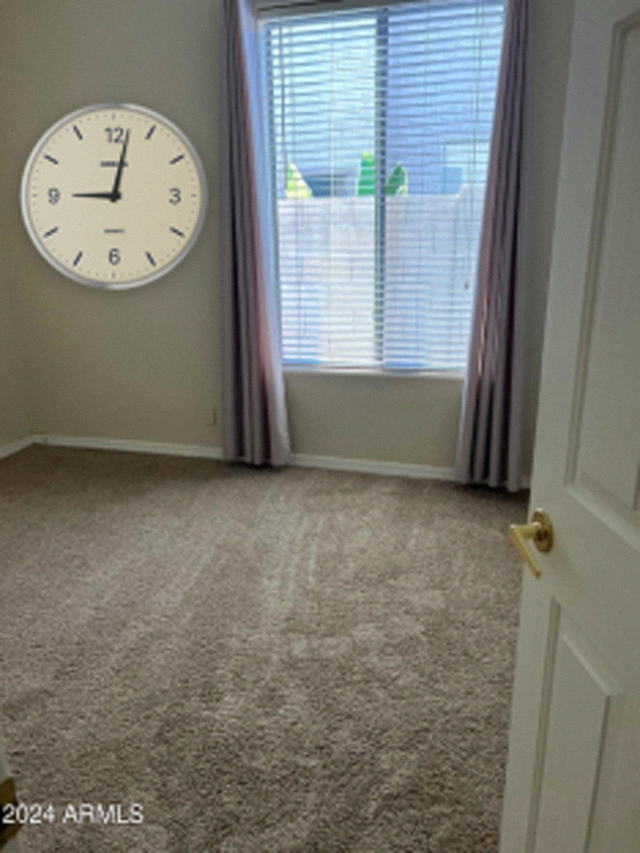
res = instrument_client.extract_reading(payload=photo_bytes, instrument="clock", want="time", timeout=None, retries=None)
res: 9:02
